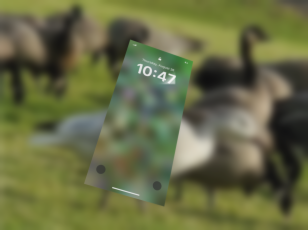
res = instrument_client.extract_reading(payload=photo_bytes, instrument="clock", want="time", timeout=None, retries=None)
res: 10:47
